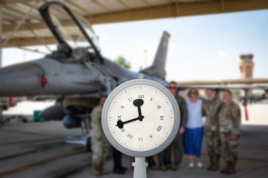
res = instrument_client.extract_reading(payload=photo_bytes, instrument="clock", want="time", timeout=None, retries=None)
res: 11:42
